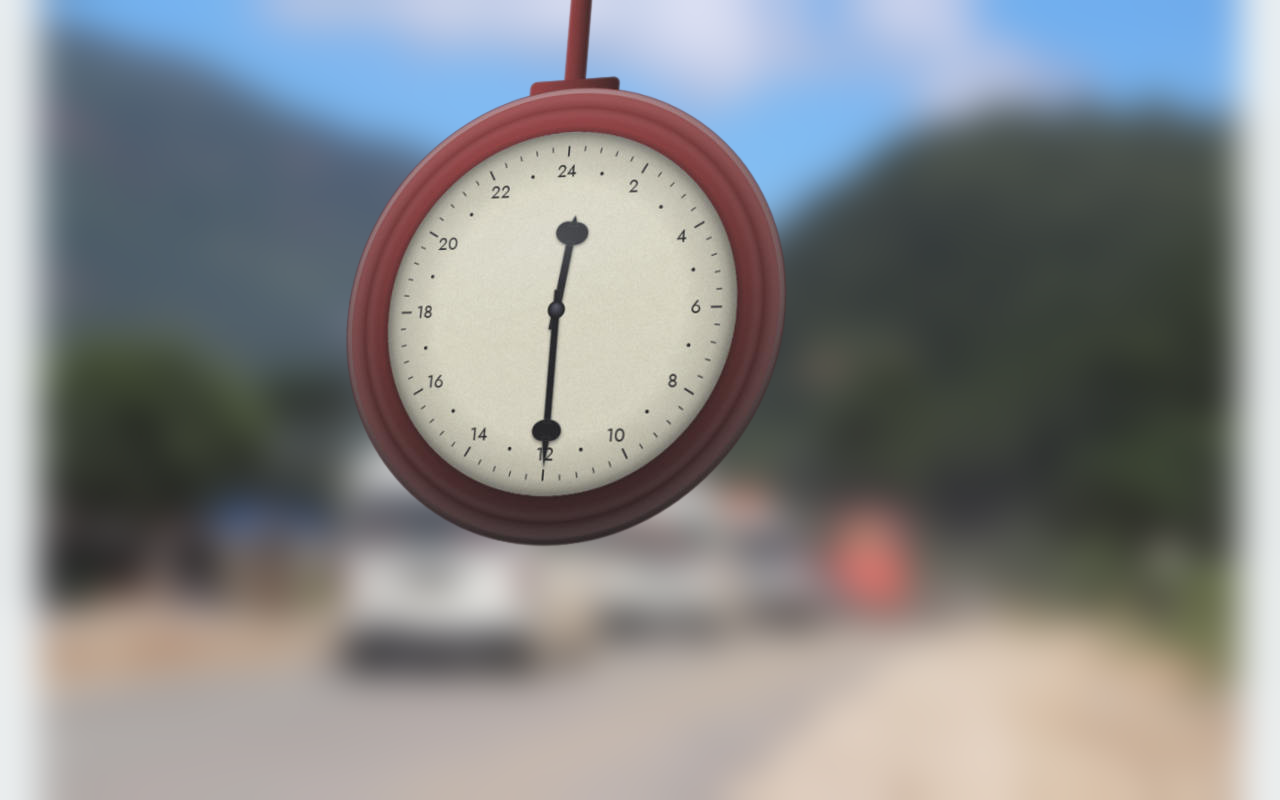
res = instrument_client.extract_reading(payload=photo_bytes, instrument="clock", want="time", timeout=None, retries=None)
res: 0:30
